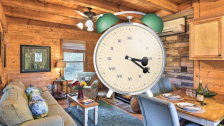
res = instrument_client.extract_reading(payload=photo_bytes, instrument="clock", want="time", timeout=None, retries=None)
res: 3:21
